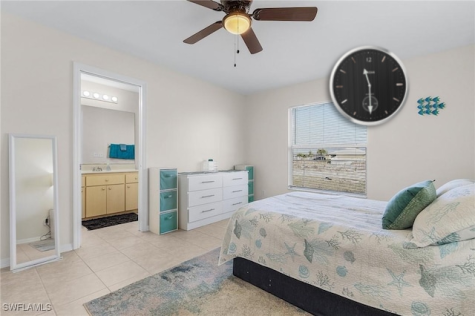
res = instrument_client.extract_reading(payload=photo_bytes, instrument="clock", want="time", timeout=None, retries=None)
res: 11:30
